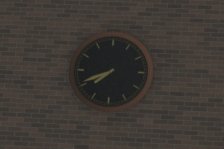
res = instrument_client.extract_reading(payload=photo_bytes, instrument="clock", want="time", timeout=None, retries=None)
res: 7:41
